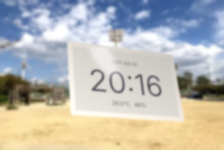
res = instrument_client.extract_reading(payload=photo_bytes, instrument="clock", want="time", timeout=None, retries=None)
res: 20:16
